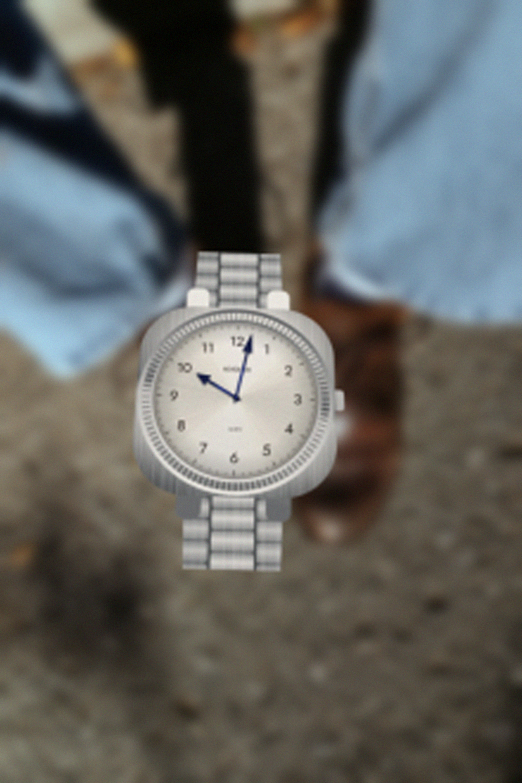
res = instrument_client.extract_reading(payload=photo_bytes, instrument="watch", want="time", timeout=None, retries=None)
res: 10:02
